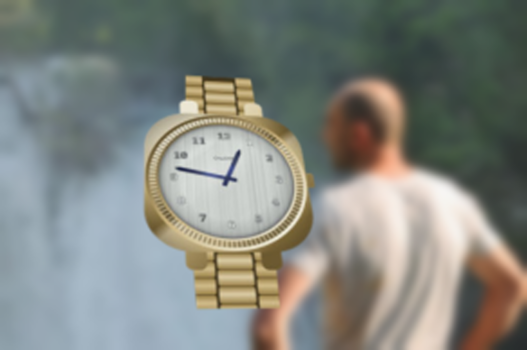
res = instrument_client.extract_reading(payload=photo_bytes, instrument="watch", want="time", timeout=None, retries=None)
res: 12:47
